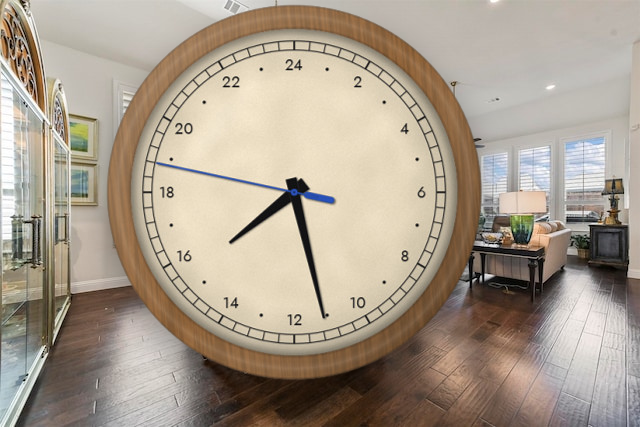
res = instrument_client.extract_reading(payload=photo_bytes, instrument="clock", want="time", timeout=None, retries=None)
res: 15:27:47
